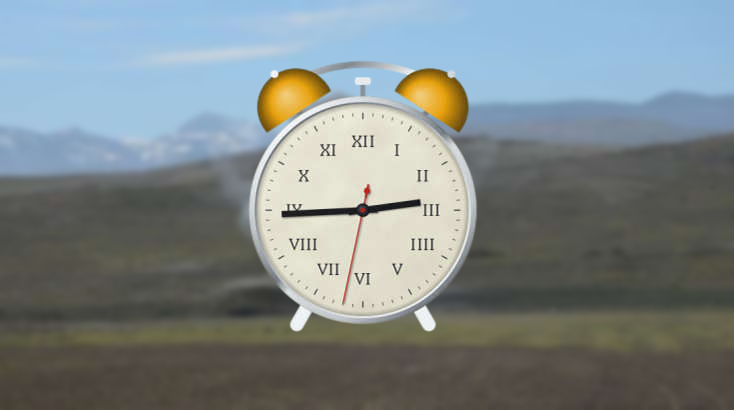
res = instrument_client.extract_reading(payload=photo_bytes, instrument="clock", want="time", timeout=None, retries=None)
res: 2:44:32
